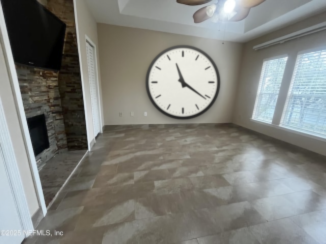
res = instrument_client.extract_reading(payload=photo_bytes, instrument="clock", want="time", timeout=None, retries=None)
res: 11:21
